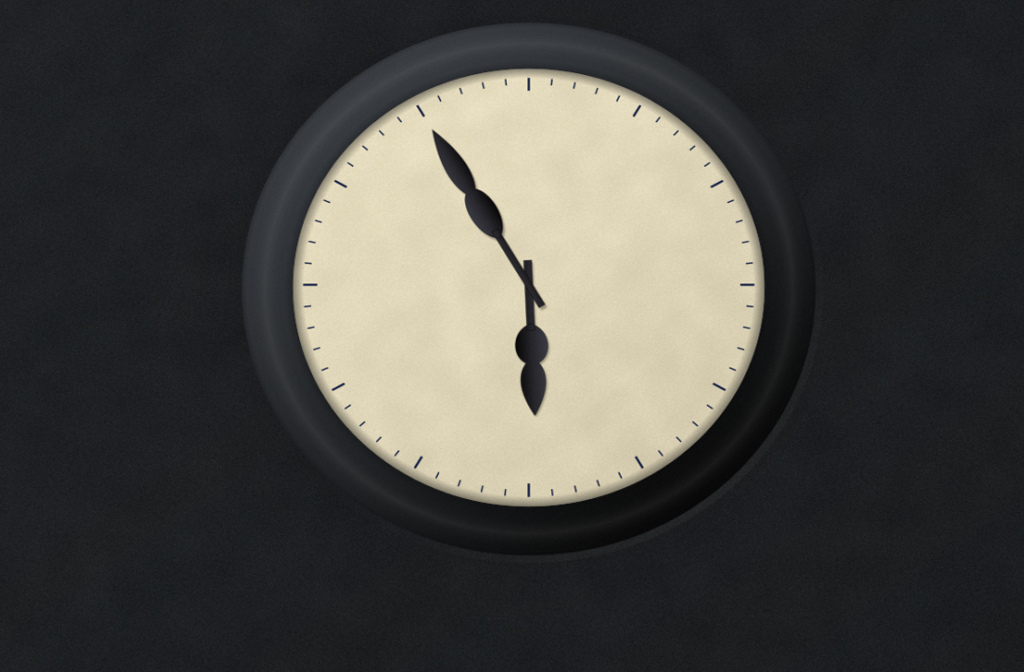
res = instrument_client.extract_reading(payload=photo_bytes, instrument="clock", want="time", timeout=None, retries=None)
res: 5:55
